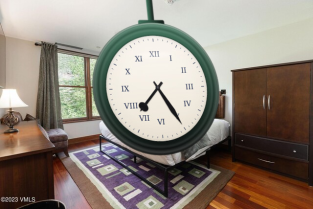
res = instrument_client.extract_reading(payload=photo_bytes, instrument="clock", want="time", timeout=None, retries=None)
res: 7:25
